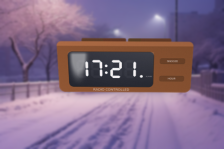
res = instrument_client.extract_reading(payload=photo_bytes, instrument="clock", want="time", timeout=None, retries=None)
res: 17:21
